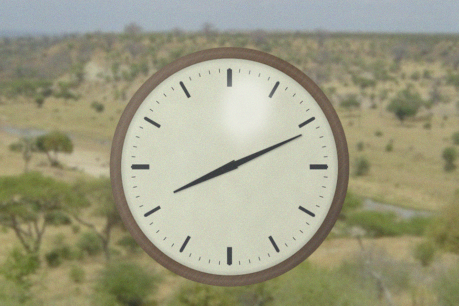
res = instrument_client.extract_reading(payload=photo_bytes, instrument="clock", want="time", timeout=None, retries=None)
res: 8:11
